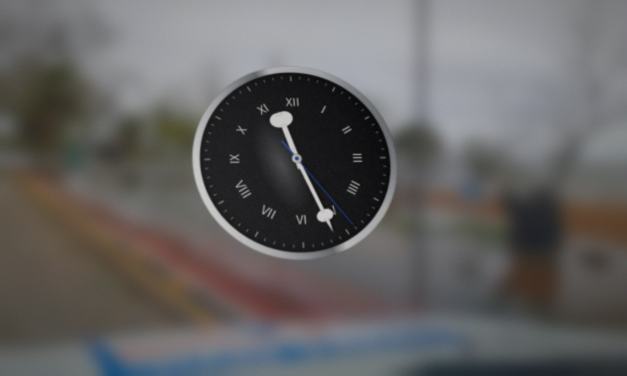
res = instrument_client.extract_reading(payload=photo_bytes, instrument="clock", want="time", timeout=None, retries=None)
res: 11:26:24
